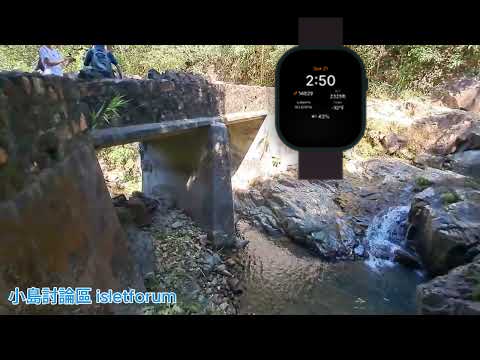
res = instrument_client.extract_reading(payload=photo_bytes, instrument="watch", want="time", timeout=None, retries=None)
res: 2:50
